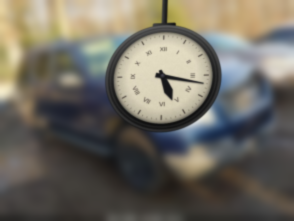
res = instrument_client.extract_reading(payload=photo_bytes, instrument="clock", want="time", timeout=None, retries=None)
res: 5:17
